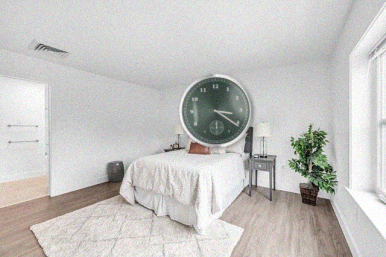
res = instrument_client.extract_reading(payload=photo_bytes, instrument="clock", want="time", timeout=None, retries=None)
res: 3:21
